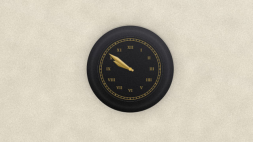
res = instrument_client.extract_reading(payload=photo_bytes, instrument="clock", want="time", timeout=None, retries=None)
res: 9:51
